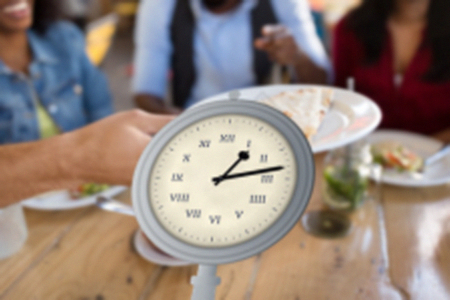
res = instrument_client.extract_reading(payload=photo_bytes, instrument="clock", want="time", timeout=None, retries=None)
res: 1:13
